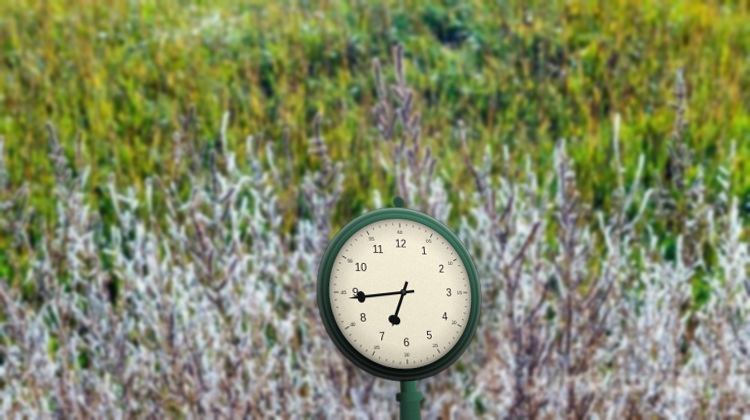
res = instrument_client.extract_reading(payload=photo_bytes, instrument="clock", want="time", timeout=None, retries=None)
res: 6:44
